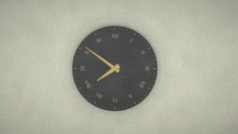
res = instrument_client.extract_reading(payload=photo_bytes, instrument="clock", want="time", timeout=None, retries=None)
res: 7:51
